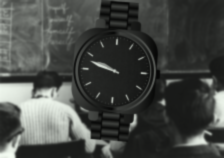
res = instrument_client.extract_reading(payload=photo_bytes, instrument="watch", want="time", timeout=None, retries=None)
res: 9:48
